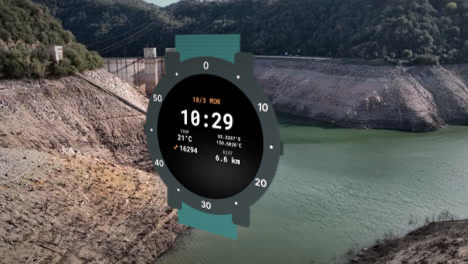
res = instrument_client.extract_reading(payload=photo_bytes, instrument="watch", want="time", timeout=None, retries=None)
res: 10:29
